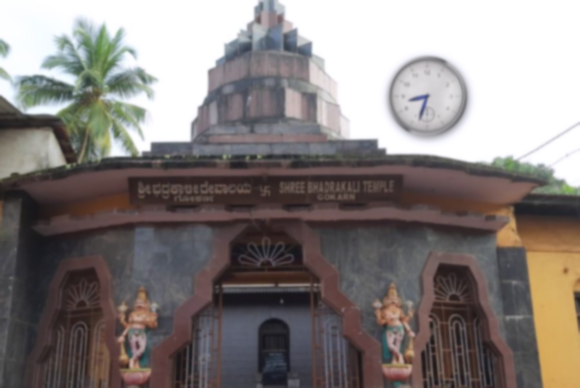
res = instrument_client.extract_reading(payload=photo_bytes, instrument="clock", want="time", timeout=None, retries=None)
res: 8:33
